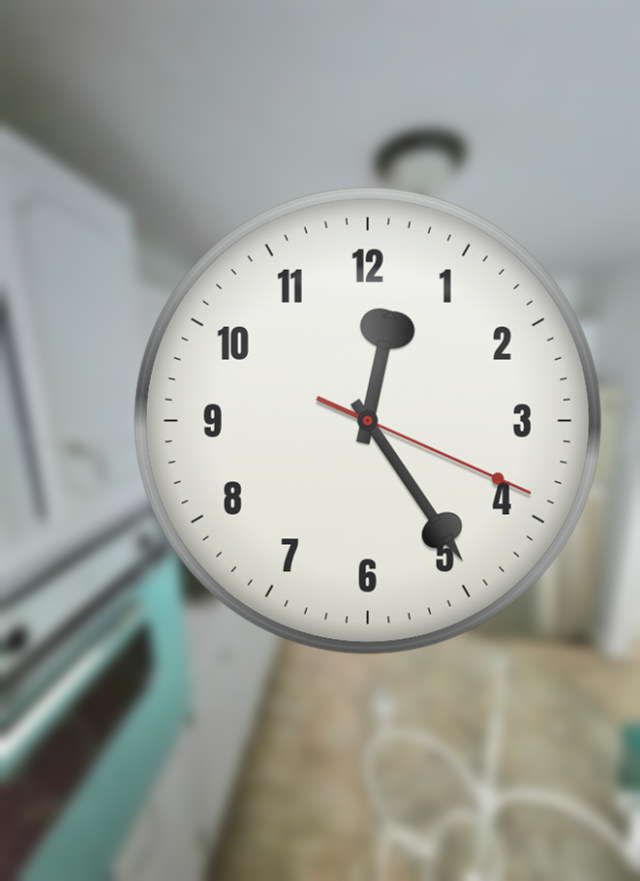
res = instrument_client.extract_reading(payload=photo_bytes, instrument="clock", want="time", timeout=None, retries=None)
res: 12:24:19
